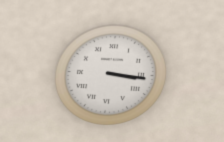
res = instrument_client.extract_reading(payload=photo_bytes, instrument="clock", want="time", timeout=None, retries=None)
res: 3:16
